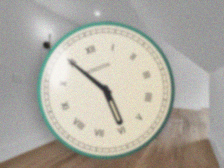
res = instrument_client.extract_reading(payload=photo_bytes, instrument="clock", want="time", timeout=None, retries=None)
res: 5:55
